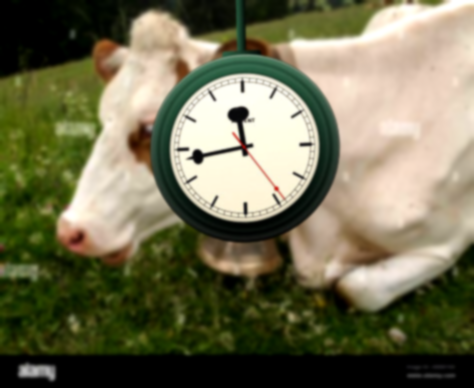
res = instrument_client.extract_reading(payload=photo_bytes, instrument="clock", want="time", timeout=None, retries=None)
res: 11:43:24
